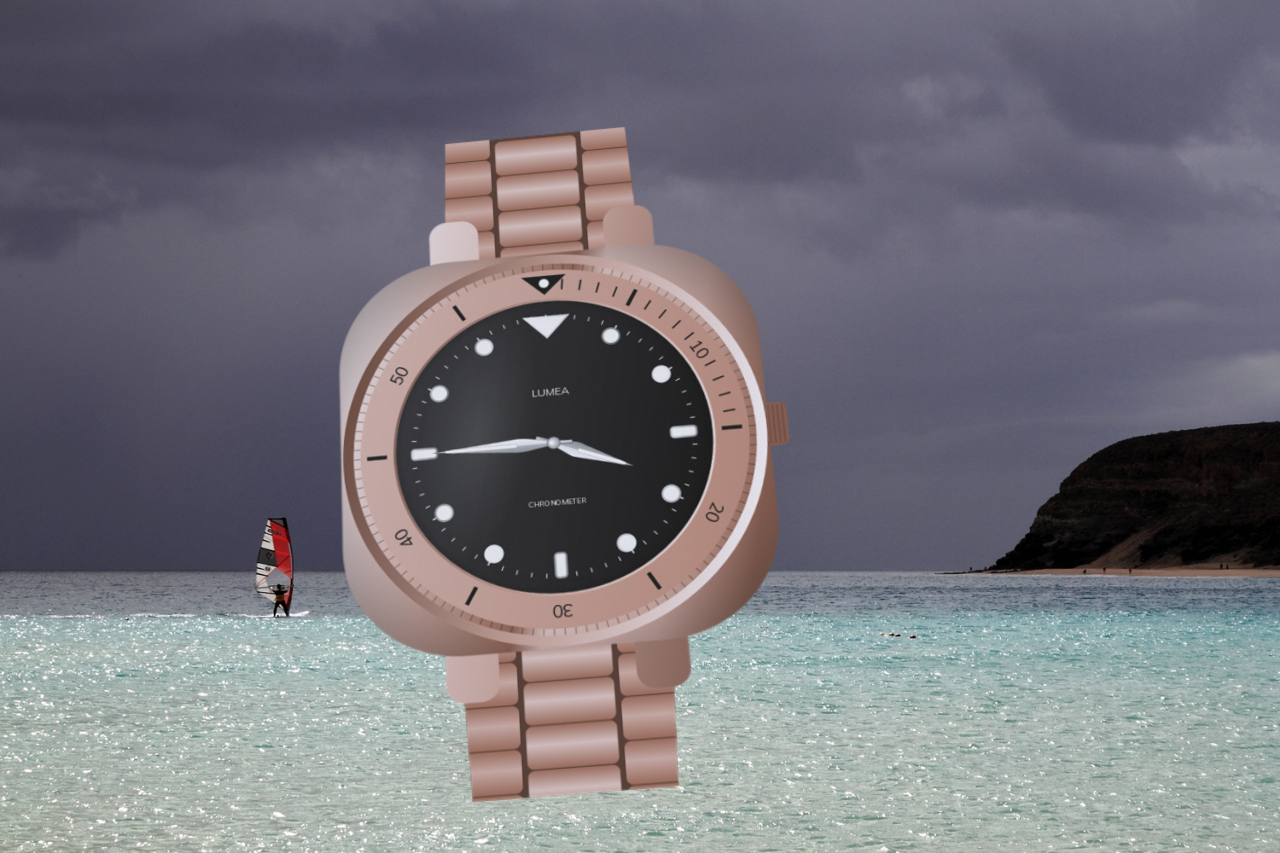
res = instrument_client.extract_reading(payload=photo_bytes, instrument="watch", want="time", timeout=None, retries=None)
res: 3:45
